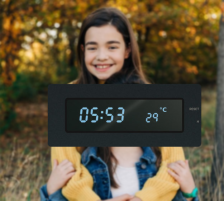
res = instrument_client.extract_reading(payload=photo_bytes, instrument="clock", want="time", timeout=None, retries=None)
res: 5:53
